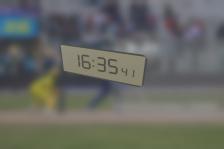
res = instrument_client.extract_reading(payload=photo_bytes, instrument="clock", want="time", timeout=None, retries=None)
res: 16:35:41
